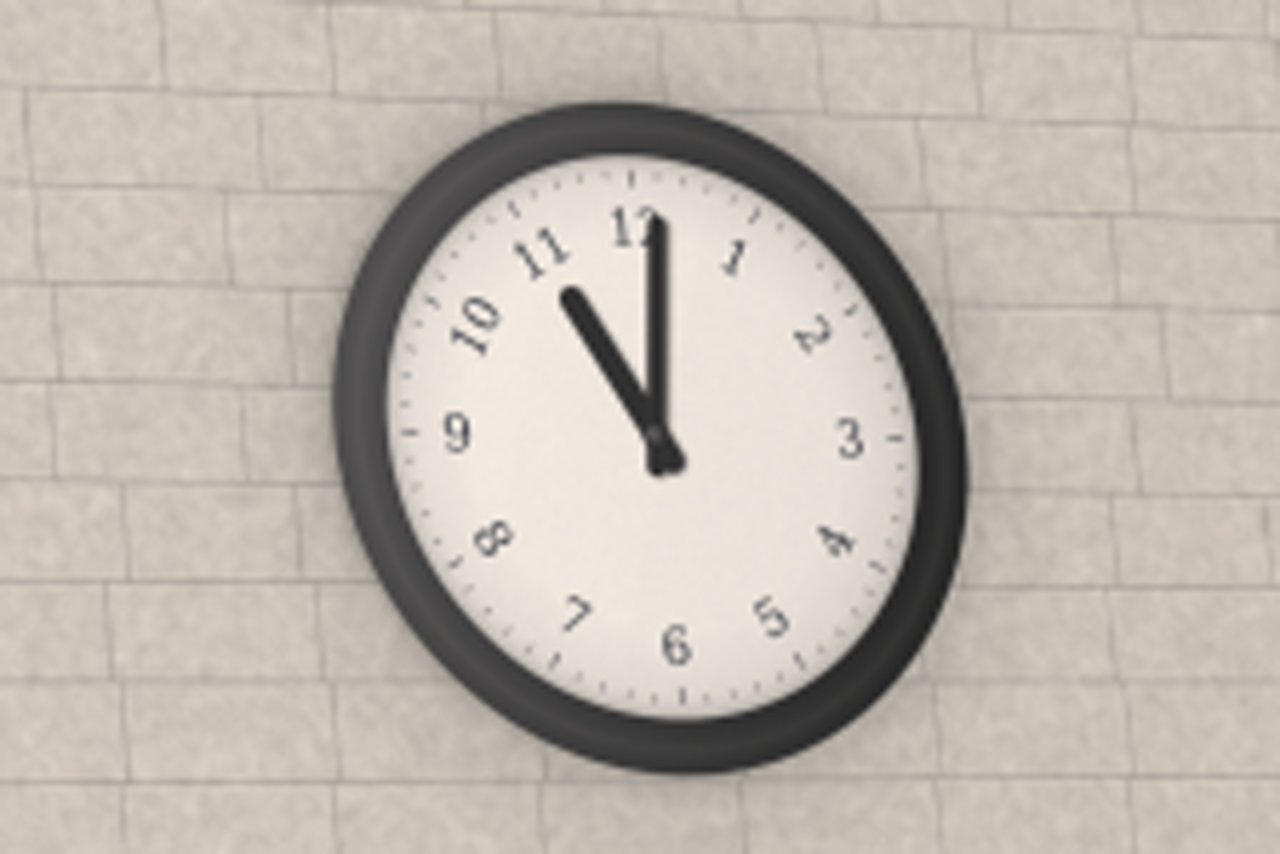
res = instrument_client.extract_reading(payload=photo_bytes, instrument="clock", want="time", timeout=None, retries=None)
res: 11:01
